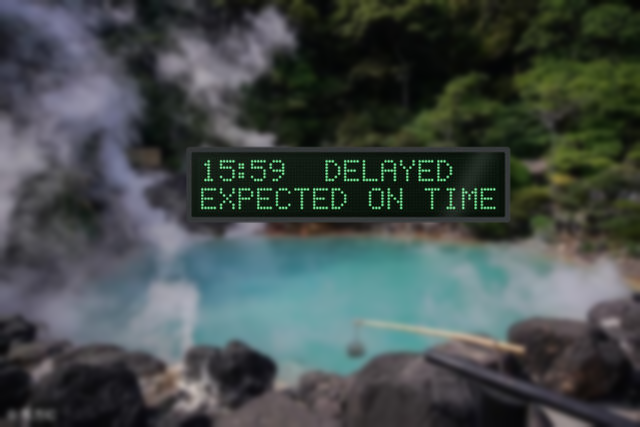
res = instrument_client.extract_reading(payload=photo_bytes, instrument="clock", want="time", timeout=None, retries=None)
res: 15:59
